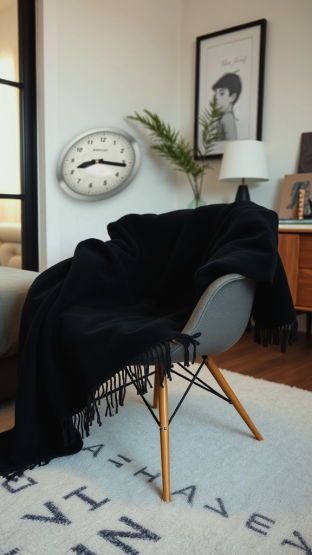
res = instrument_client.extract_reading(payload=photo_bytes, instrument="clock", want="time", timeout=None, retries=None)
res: 8:16
